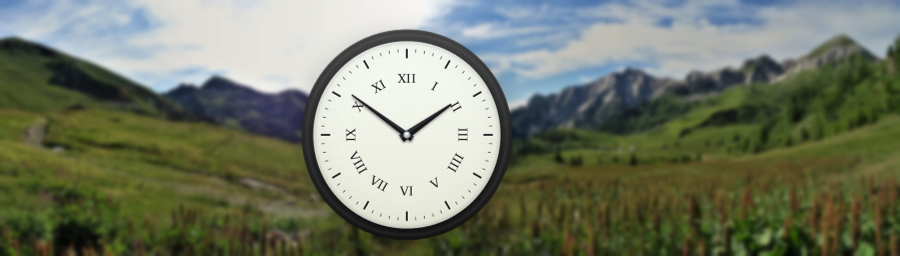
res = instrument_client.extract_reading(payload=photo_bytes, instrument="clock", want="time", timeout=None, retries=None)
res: 1:51
